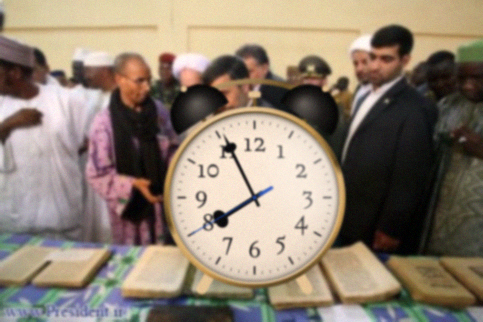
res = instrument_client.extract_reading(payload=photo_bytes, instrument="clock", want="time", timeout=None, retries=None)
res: 7:55:40
